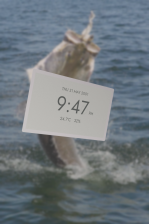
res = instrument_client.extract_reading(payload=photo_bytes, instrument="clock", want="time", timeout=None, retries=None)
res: 9:47
